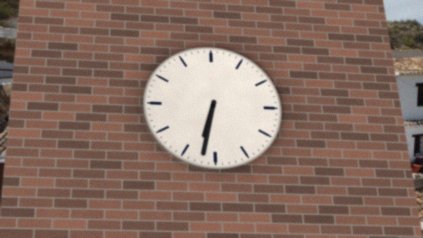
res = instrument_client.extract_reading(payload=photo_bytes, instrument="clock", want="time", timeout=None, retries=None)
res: 6:32
